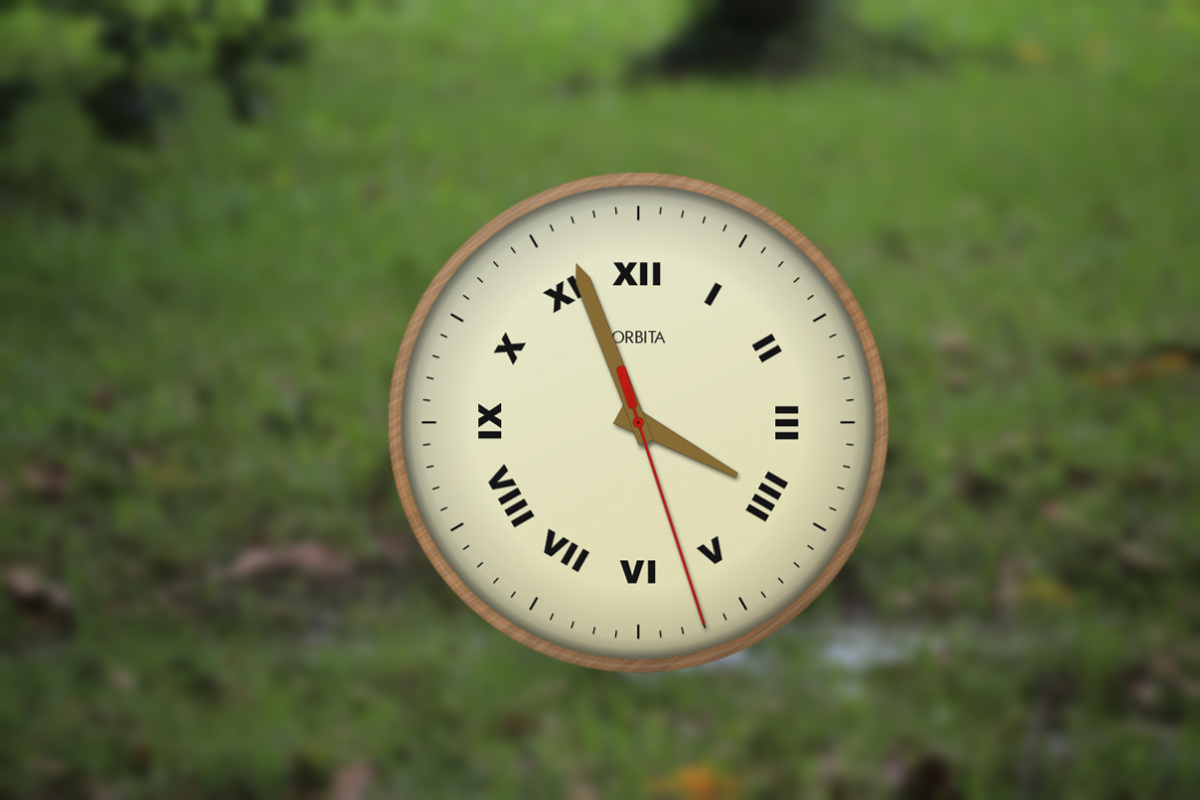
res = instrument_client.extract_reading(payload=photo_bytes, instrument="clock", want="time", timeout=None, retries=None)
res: 3:56:27
